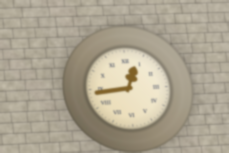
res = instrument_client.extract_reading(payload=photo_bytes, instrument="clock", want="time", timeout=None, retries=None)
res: 12:44
